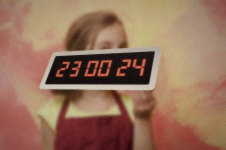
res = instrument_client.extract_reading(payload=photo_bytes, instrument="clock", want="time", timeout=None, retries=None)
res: 23:00:24
